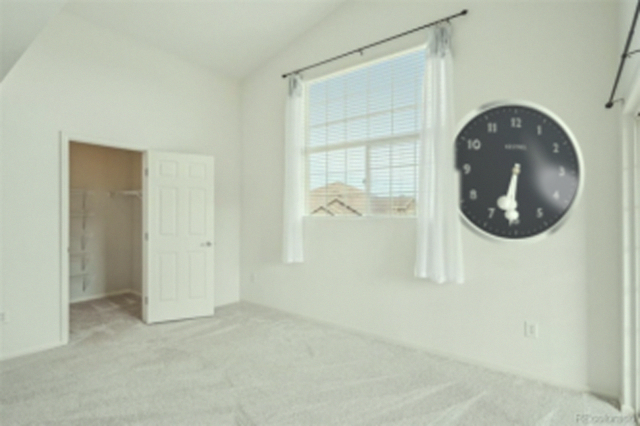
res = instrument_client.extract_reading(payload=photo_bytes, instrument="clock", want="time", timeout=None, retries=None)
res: 6:31
